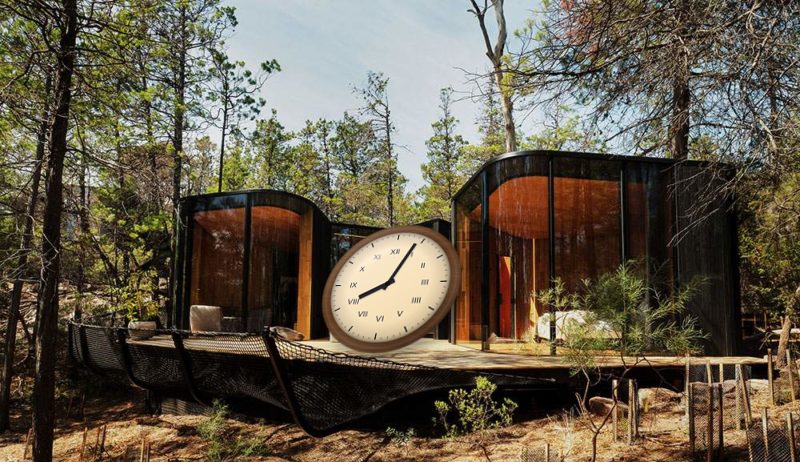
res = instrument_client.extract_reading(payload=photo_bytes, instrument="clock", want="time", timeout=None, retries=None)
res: 8:04
